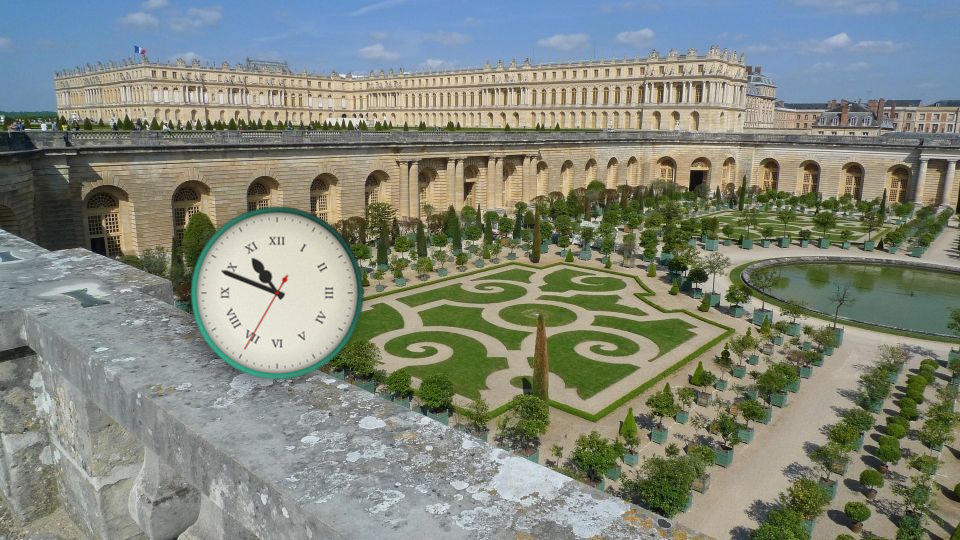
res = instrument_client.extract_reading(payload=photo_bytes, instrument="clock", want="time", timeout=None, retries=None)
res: 10:48:35
